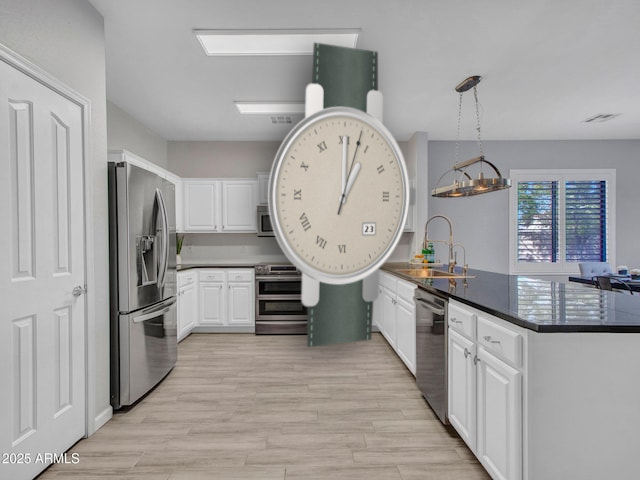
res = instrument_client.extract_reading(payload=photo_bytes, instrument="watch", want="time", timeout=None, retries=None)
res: 1:00:03
